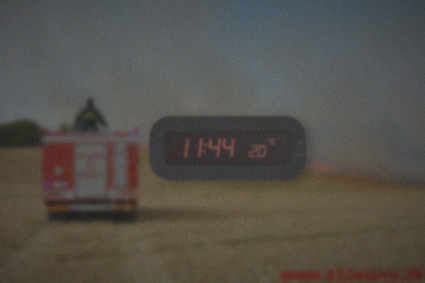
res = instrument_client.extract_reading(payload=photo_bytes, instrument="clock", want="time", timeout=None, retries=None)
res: 11:44
